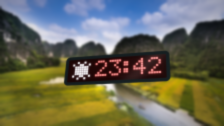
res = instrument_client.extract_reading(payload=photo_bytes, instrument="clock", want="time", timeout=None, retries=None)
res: 23:42
